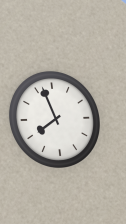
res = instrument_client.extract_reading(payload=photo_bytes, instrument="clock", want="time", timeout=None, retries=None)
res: 7:57
